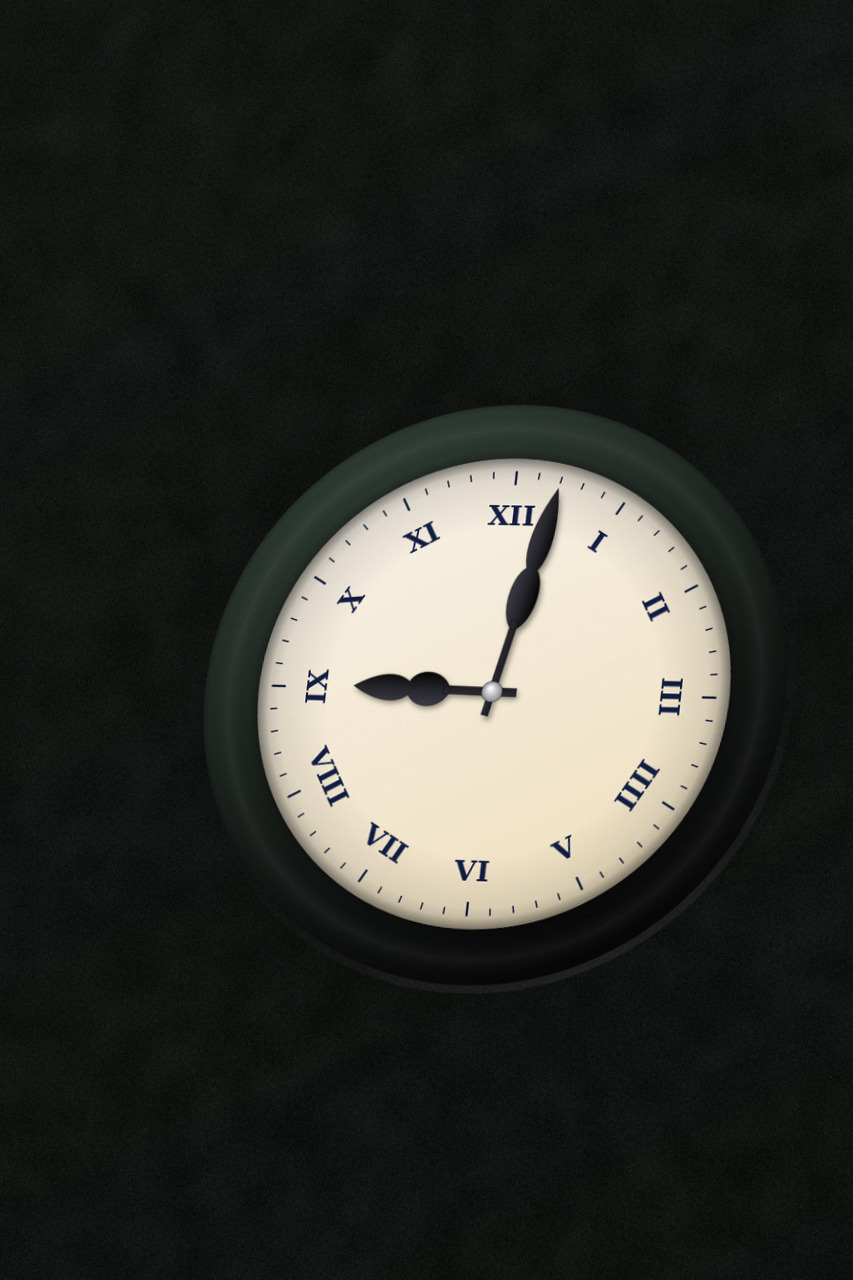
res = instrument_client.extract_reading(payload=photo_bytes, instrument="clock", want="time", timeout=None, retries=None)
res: 9:02
